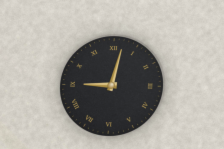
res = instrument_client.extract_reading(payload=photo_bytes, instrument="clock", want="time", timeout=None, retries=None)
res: 9:02
